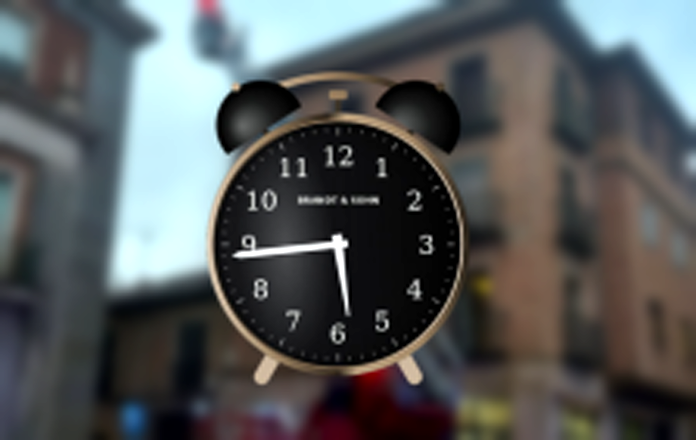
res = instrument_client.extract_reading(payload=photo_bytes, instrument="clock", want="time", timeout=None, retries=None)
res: 5:44
